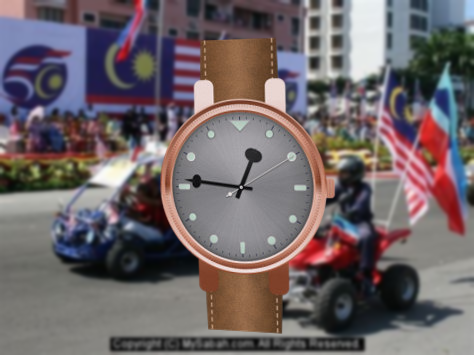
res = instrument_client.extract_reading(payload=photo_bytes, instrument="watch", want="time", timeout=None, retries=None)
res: 12:46:10
